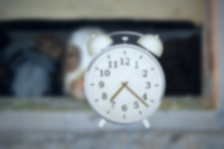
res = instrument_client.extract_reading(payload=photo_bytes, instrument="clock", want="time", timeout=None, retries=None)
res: 7:22
